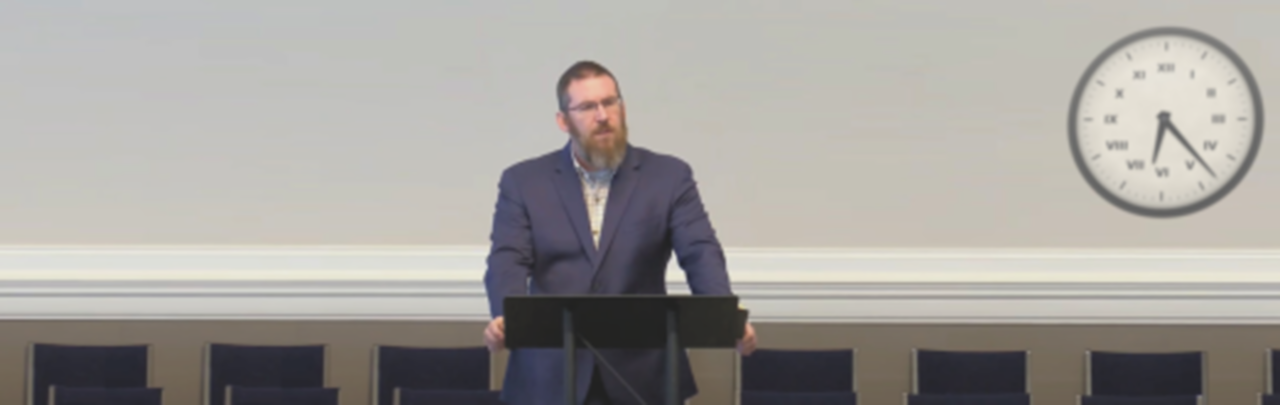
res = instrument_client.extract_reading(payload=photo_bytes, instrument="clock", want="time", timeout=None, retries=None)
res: 6:23
